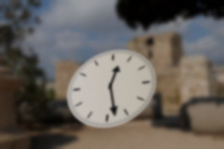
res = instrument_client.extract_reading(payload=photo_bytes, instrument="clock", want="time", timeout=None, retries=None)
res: 12:28
